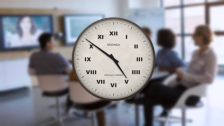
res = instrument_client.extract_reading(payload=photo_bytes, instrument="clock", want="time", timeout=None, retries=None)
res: 4:51
